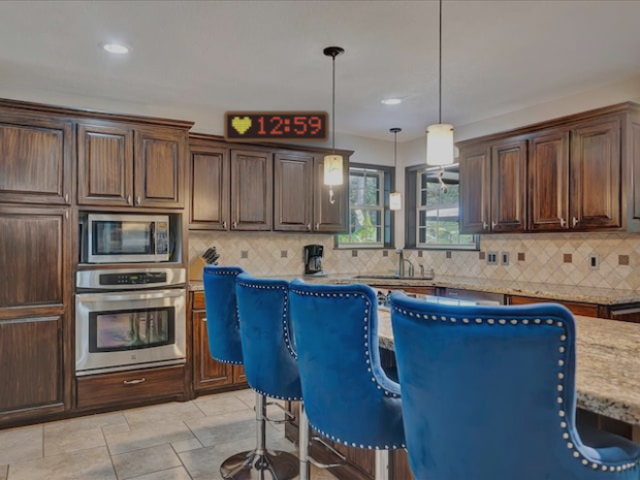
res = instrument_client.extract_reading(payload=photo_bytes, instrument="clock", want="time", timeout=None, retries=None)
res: 12:59
